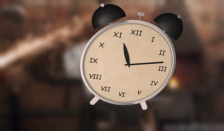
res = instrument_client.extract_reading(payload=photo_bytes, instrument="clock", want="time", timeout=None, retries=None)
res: 11:13
